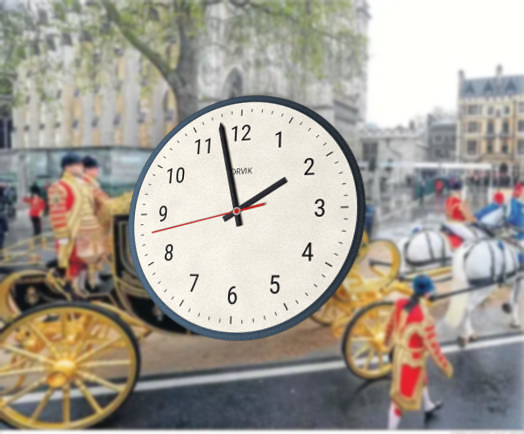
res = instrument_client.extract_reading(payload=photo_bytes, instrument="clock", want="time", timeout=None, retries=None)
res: 1:57:43
